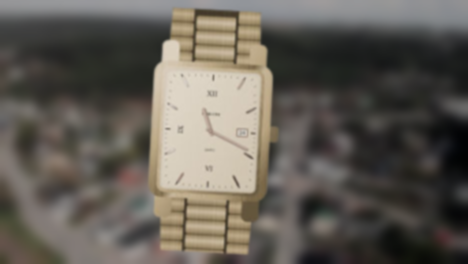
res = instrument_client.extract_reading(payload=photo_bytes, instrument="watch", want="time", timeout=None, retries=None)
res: 11:19
